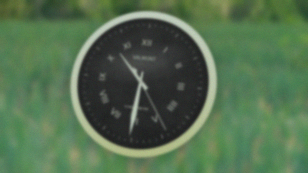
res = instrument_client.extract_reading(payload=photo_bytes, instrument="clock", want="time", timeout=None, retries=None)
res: 10:30:24
